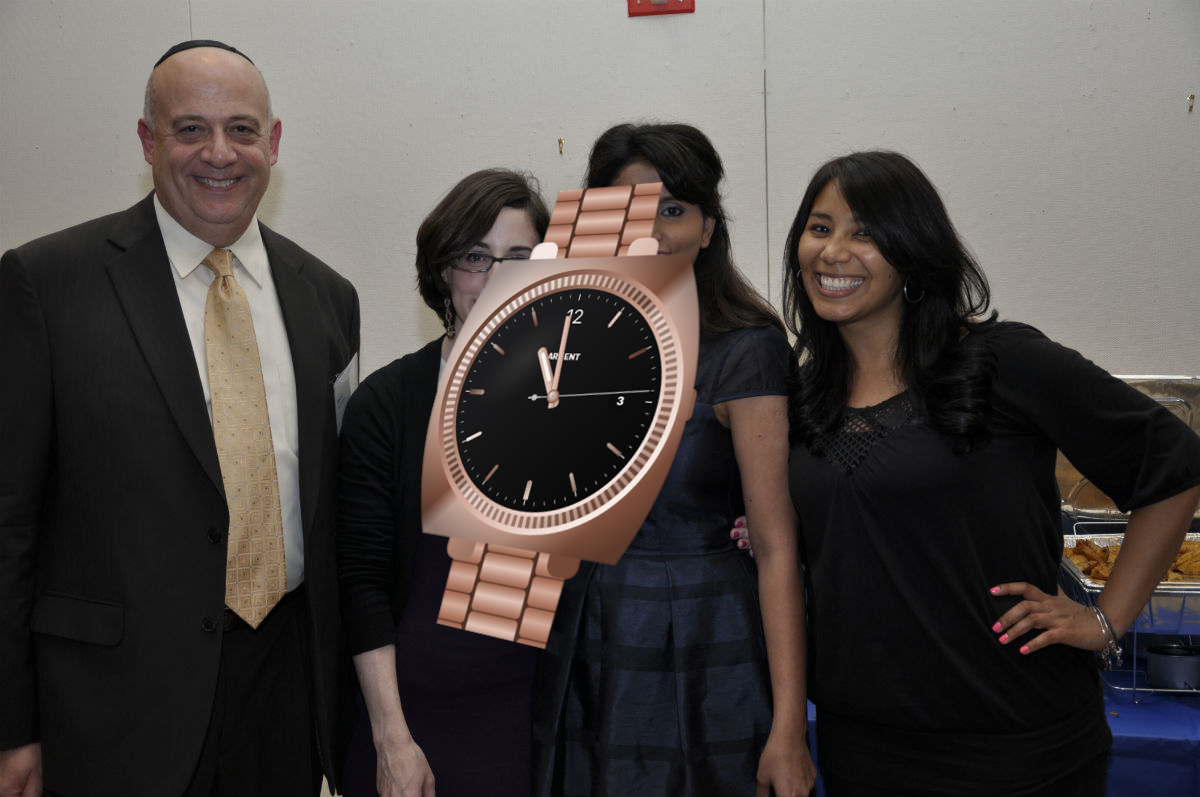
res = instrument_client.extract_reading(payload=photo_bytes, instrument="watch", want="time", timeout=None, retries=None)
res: 10:59:14
